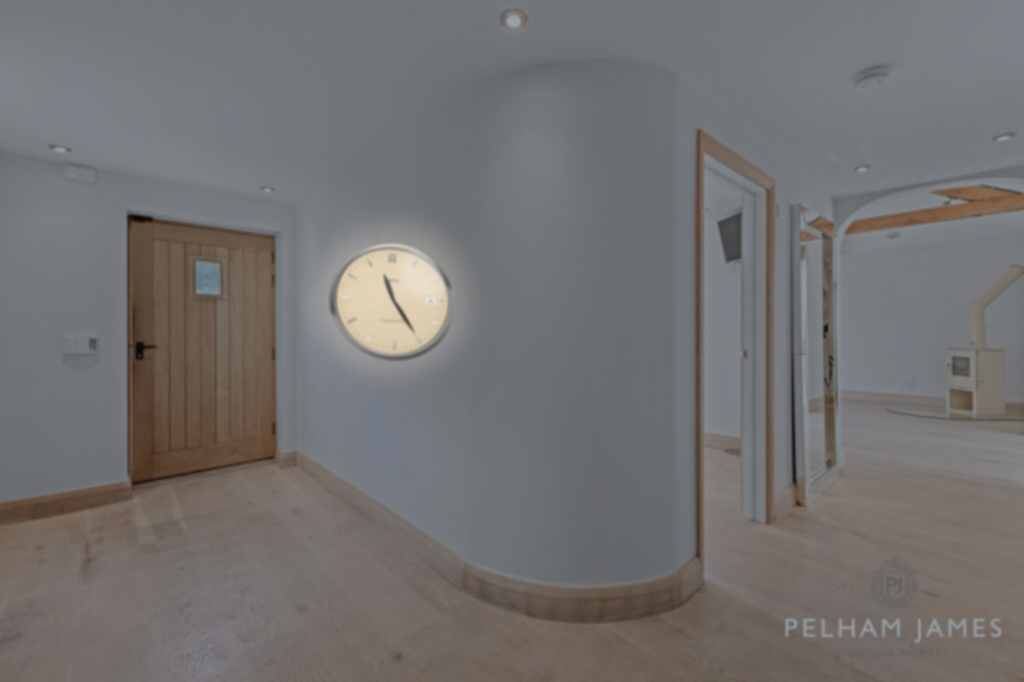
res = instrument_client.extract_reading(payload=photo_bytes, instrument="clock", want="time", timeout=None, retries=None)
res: 11:25
